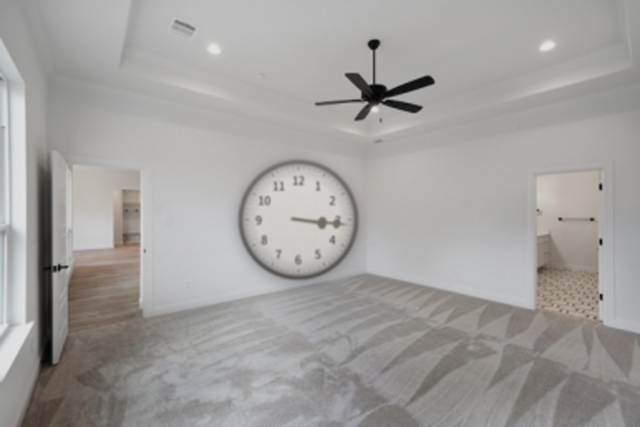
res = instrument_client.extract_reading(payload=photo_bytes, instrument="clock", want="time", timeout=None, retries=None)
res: 3:16
